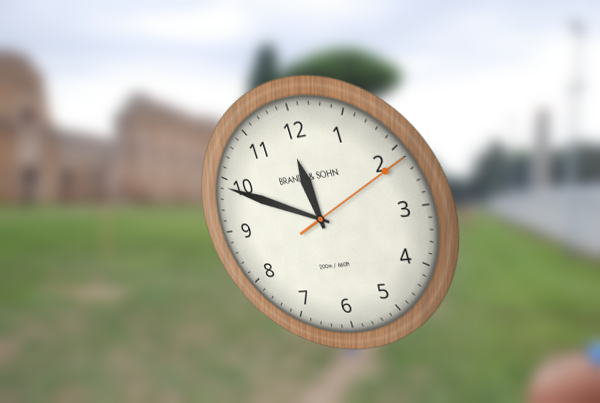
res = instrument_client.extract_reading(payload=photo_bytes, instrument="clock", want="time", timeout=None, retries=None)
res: 11:49:11
